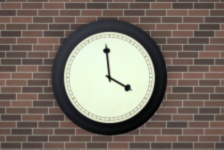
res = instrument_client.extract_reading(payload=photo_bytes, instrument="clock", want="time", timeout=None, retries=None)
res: 3:59
